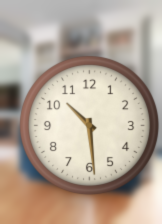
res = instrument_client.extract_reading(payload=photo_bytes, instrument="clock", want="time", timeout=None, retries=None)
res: 10:29
